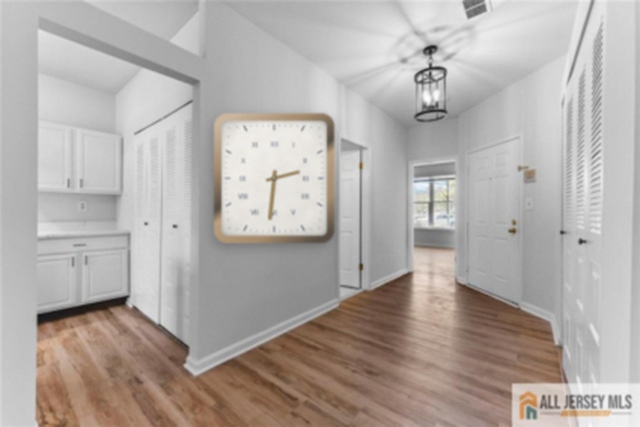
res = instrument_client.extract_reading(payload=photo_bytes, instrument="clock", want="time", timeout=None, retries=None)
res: 2:31
